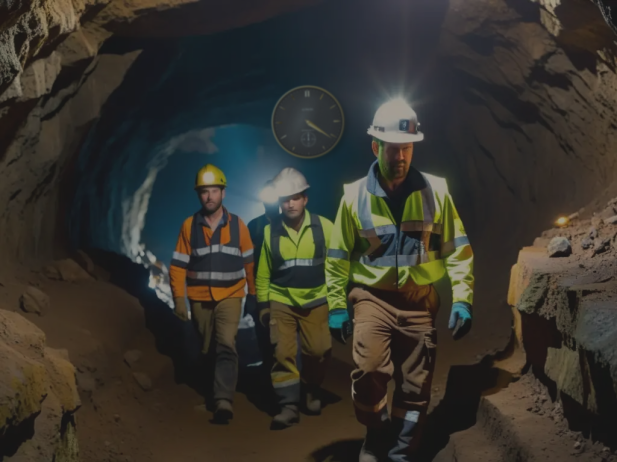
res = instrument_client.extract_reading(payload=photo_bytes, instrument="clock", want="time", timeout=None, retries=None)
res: 4:21
